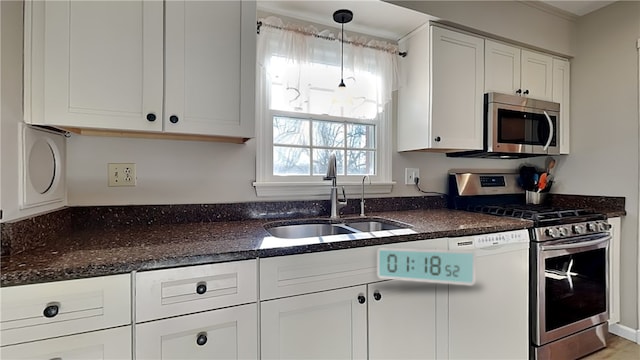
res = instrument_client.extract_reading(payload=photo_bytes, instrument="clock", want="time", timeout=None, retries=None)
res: 1:18:52
